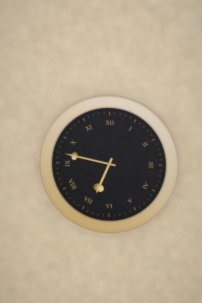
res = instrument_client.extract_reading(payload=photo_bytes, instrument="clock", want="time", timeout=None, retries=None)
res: 6:47
